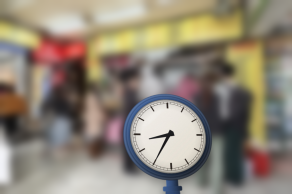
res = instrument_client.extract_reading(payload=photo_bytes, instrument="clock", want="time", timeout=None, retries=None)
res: 8:35
